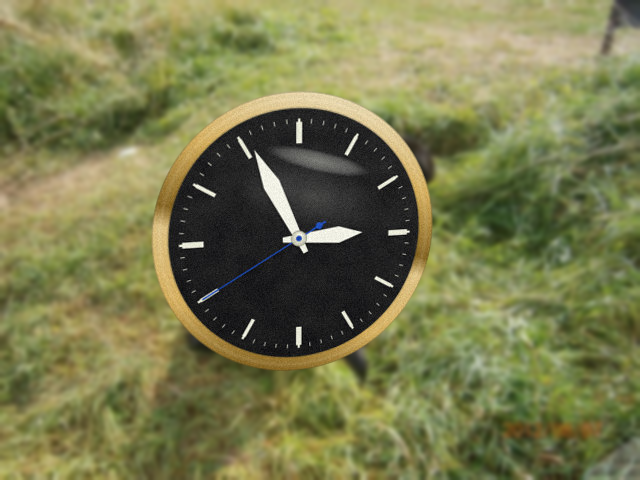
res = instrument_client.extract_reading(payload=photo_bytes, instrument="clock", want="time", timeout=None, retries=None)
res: 2:55:40
